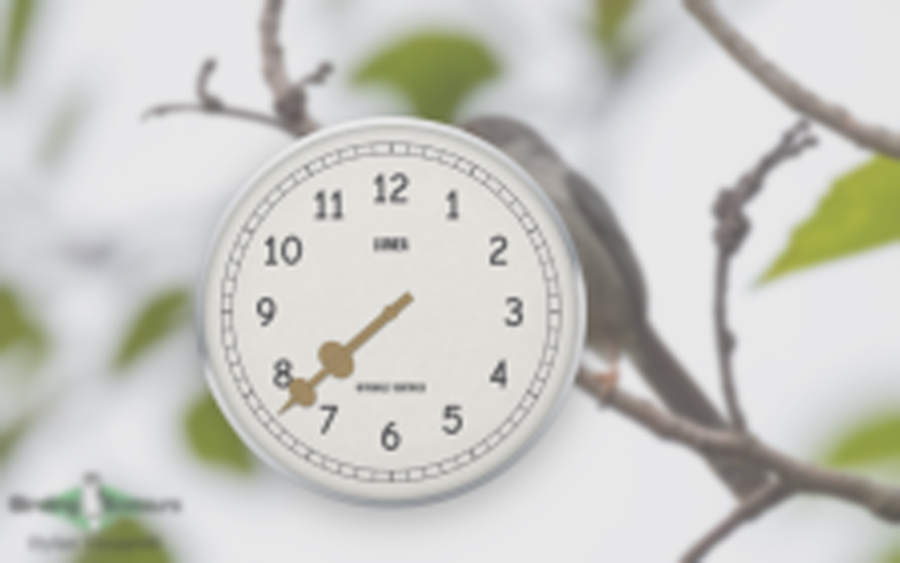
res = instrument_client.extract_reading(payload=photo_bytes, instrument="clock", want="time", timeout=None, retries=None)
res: 7:38
